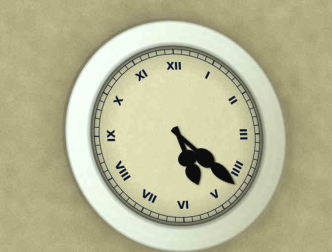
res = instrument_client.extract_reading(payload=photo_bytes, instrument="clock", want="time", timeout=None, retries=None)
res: 5:22
